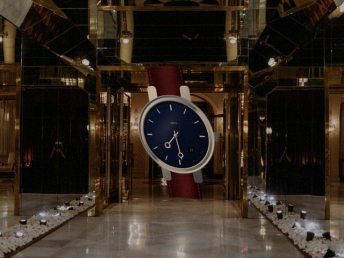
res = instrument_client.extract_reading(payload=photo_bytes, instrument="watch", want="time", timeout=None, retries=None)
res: 7:29
